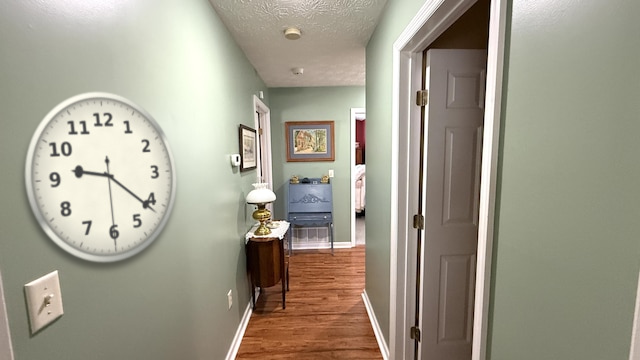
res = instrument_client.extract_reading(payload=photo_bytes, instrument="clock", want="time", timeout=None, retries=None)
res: 9:21:30
